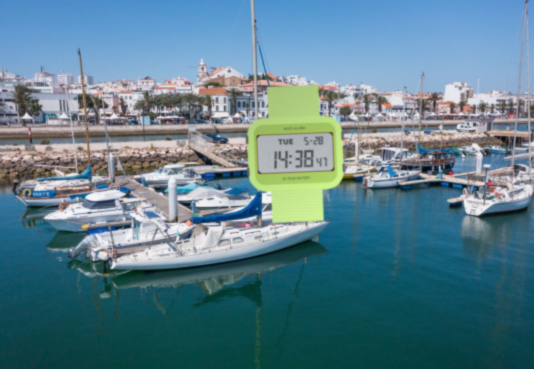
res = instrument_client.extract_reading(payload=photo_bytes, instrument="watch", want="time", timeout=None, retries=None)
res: 14:38
